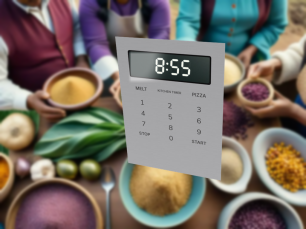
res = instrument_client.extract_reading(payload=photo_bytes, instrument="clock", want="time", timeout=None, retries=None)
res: 8:55
